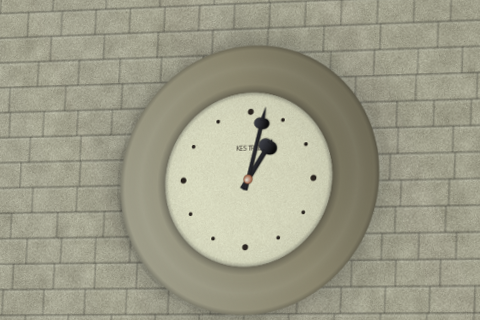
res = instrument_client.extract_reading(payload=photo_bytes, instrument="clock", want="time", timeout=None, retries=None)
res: 1:02
